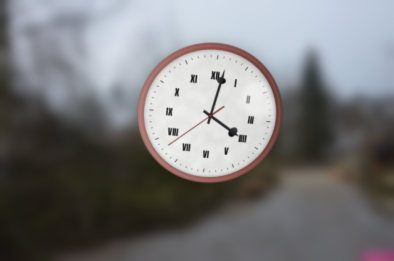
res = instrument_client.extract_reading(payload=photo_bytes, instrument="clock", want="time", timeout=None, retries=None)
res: 4:01:38
